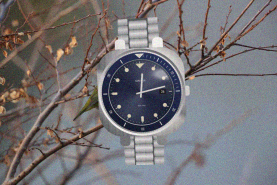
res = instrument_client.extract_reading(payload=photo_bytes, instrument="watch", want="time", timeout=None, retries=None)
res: 12:13
